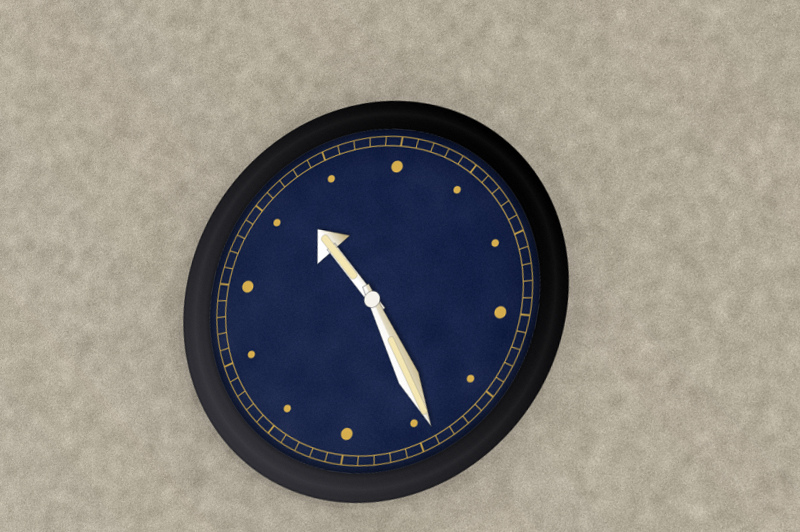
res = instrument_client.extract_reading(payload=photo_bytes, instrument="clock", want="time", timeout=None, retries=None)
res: 10:24
